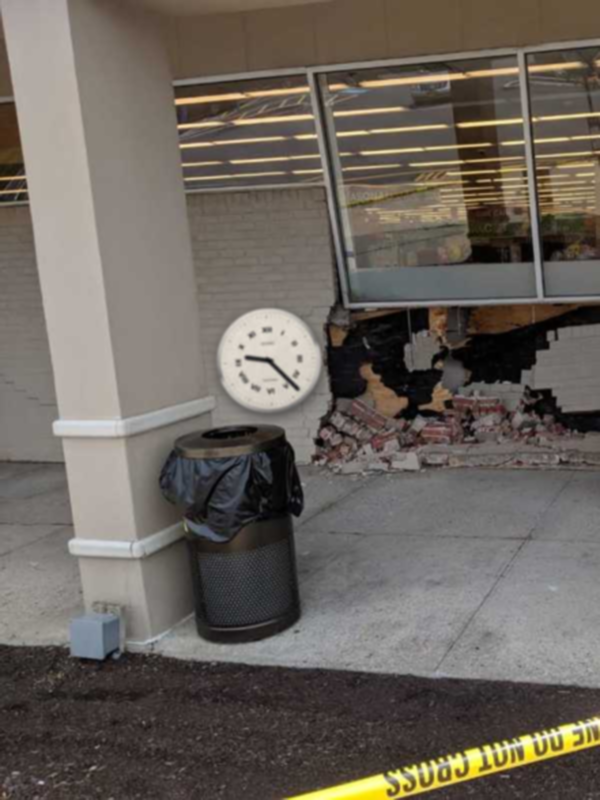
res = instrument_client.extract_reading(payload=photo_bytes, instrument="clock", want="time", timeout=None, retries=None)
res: 9:23
